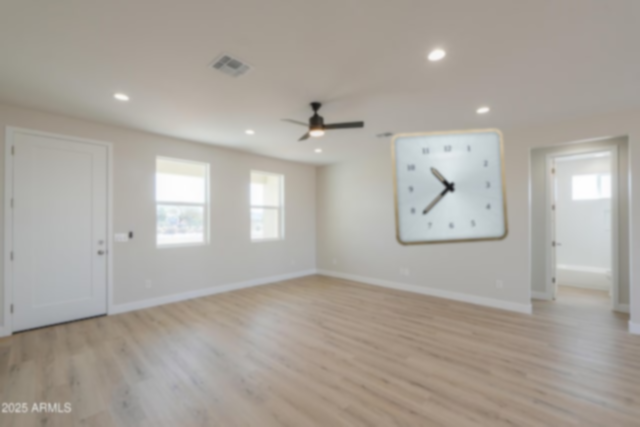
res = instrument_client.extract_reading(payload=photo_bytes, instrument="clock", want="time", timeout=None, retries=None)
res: 10:38
